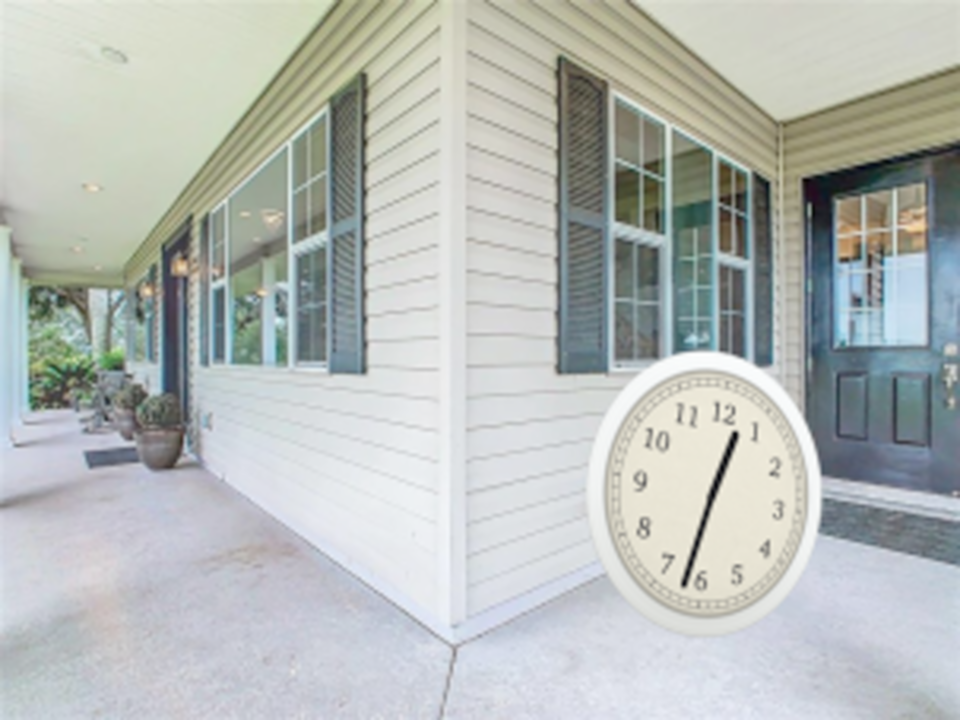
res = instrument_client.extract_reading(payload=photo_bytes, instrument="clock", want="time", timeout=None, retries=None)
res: 12:32
